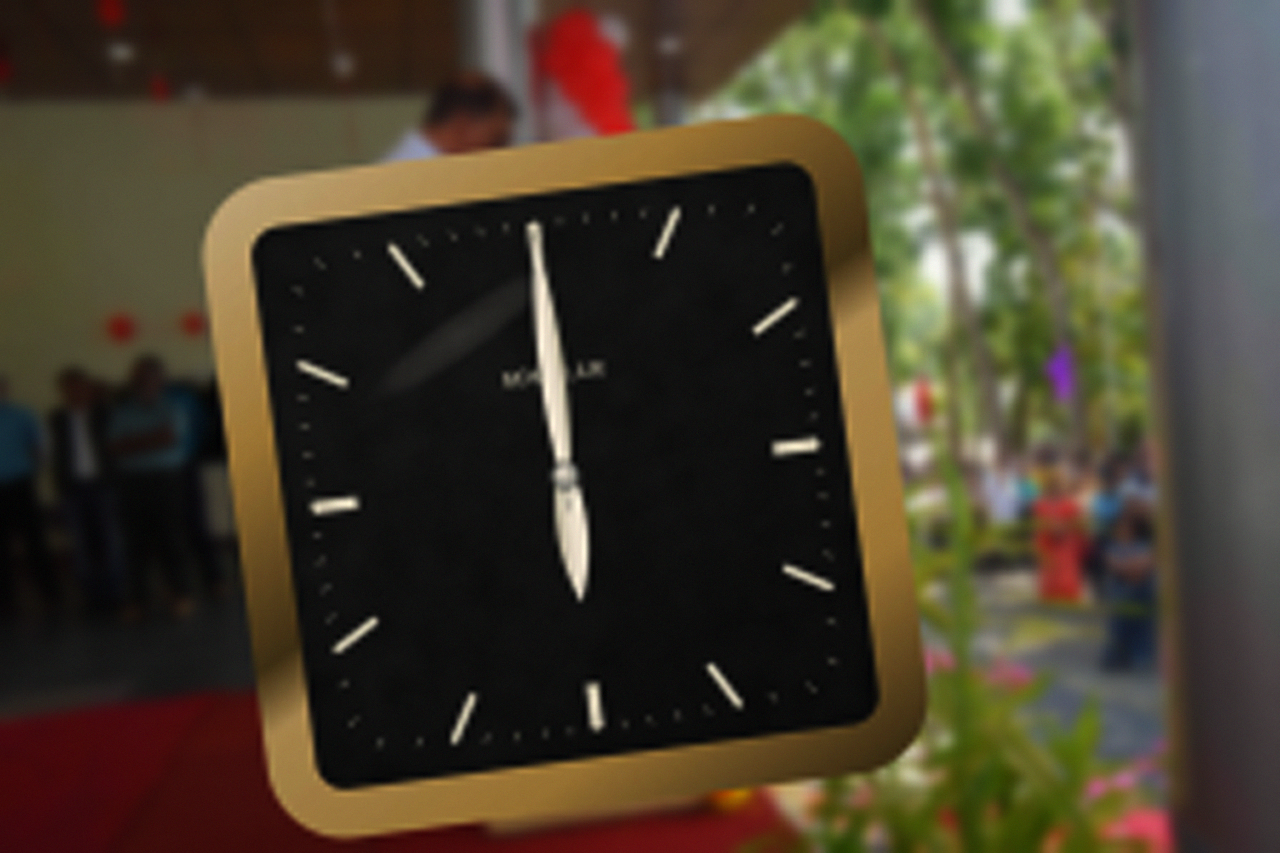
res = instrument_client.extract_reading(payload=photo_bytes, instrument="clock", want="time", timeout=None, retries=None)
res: 6:00
